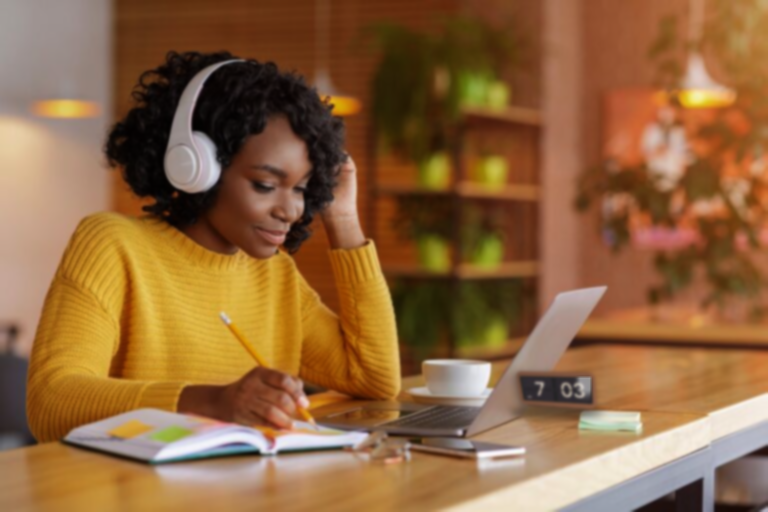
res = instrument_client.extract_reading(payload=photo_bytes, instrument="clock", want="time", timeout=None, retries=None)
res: 7:03
